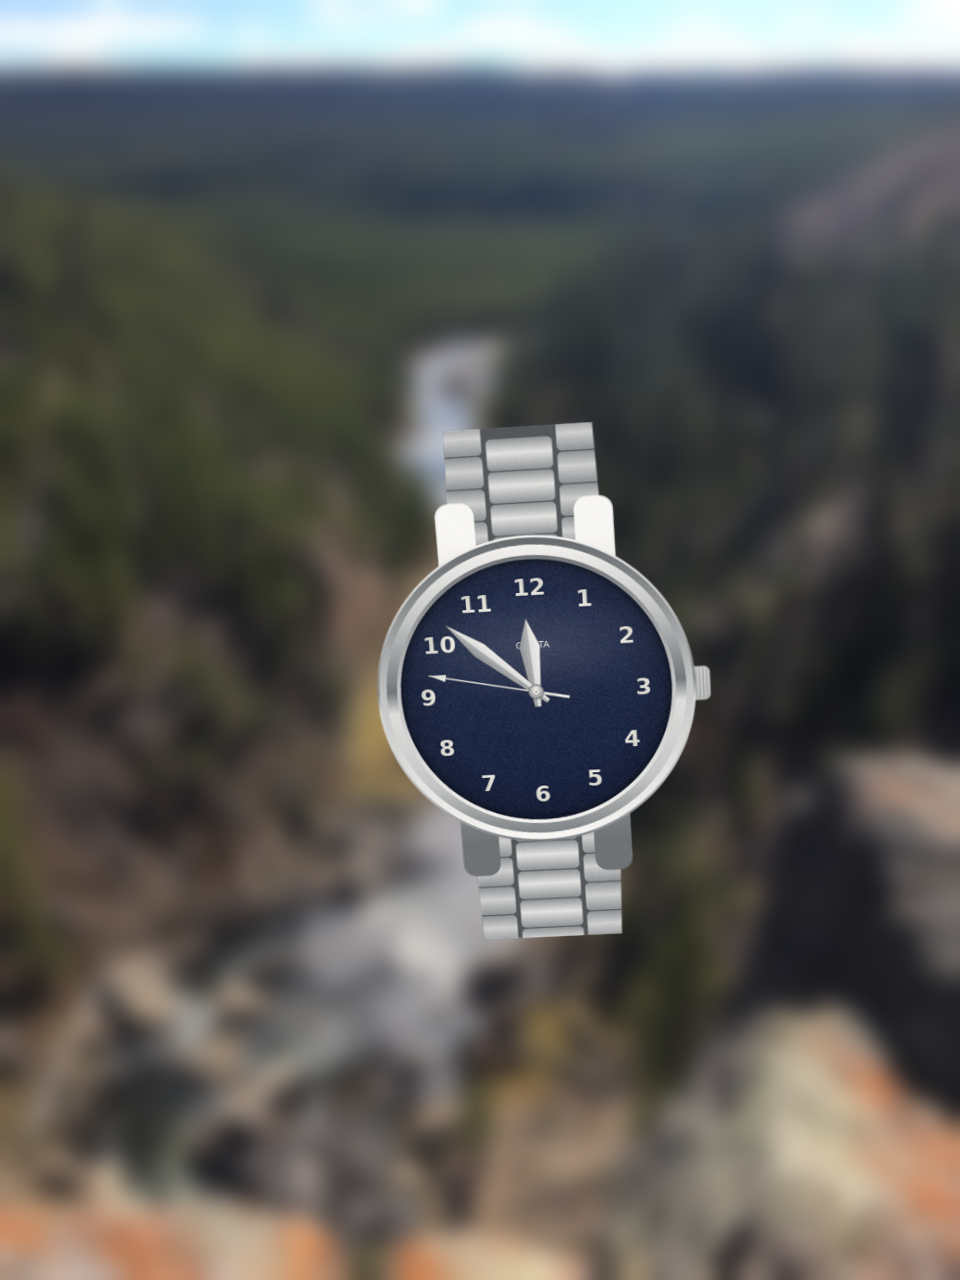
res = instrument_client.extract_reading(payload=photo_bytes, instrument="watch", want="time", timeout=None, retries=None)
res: 11:51:47
